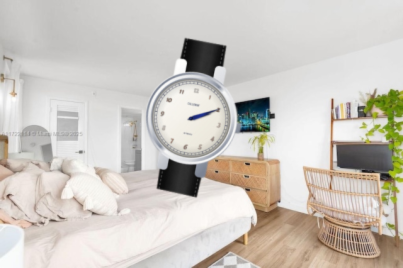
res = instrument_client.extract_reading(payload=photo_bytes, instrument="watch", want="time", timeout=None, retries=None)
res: 2:10
